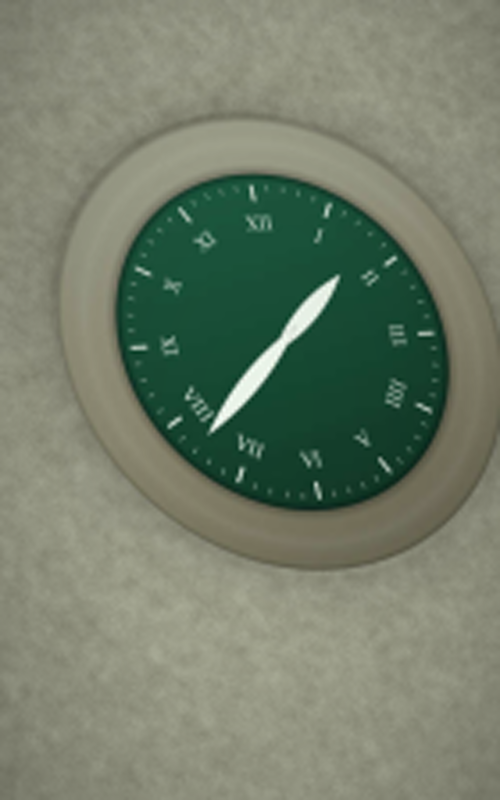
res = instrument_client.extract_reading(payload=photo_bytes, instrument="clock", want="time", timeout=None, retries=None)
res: 1:38
